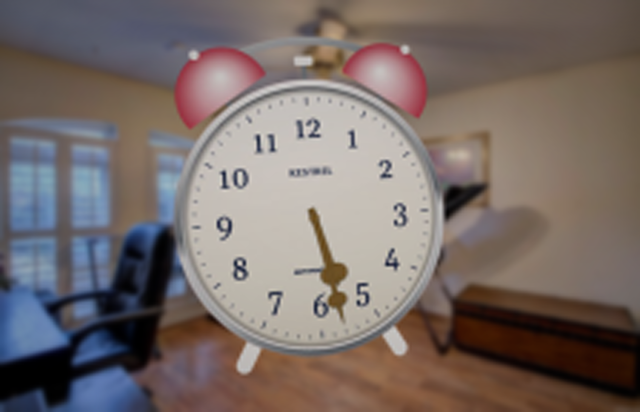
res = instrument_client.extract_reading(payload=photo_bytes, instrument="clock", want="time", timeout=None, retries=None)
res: 5:28
